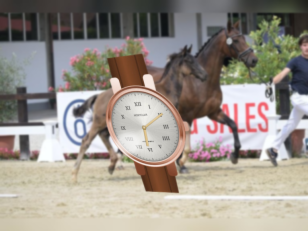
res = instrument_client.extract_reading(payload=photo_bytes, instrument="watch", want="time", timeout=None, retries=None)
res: 6:10
